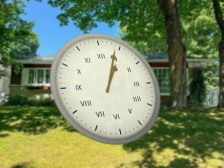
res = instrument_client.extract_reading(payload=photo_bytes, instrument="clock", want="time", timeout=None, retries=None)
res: 1:04
